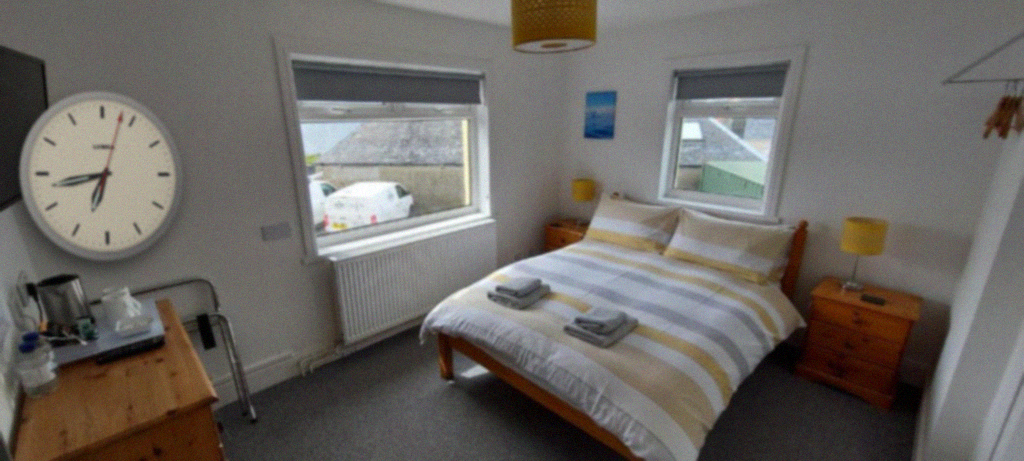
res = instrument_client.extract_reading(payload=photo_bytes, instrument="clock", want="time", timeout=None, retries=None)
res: 6:43:03
